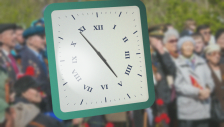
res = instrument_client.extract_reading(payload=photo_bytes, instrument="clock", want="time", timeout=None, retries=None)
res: 4:54
